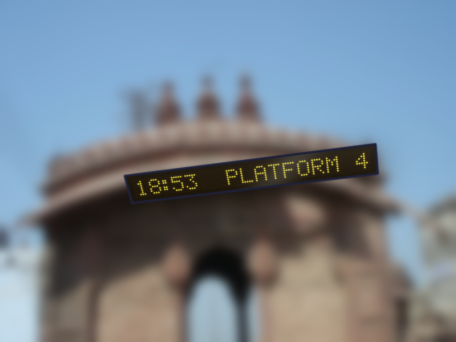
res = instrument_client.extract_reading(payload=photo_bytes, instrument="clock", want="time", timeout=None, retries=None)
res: 18:53
